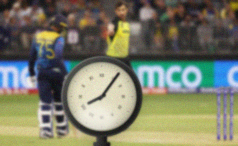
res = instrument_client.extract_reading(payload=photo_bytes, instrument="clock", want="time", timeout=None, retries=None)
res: 8:06
